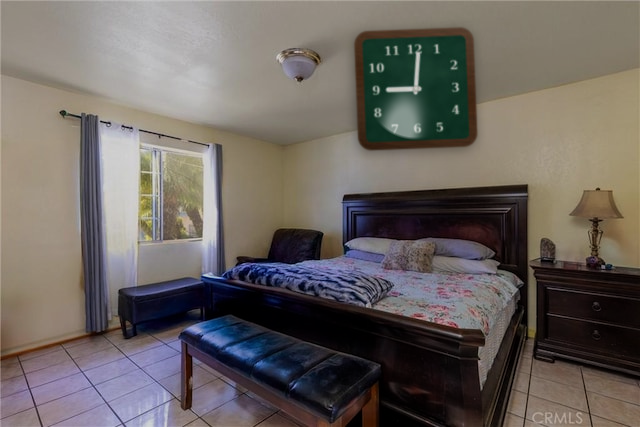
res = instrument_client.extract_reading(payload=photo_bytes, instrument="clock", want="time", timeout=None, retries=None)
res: 9:01
